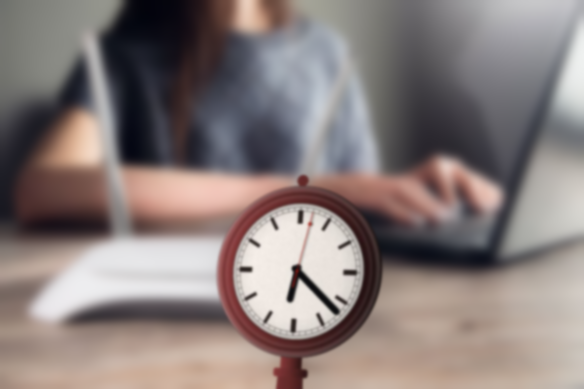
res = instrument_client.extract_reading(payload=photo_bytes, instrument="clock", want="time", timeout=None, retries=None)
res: 6:22:02
